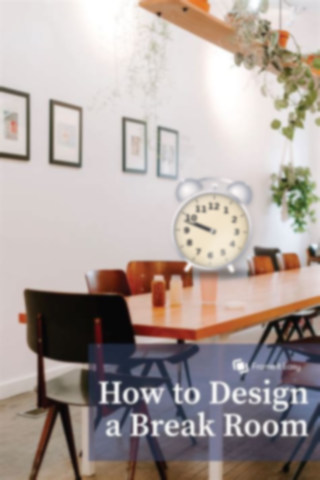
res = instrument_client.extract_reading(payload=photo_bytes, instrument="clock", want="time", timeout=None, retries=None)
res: 9:48
